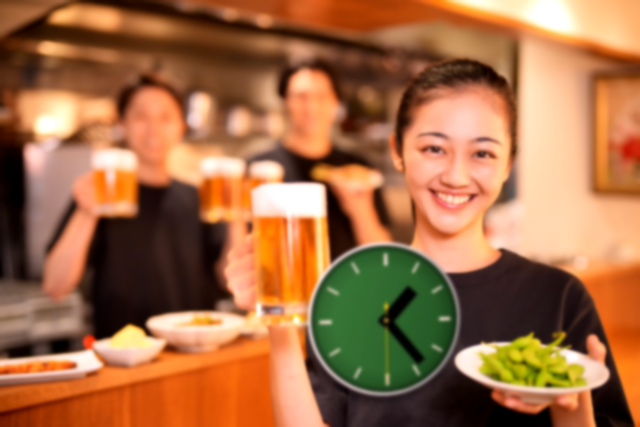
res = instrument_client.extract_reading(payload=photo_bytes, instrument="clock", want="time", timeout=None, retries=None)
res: 1:23:30
